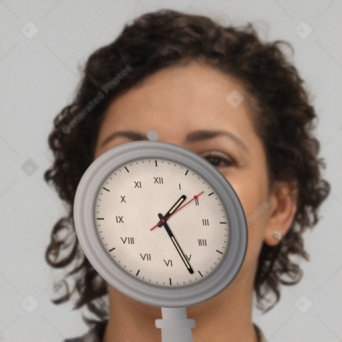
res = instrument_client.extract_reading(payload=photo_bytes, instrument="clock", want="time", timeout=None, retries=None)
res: 1:26:09
